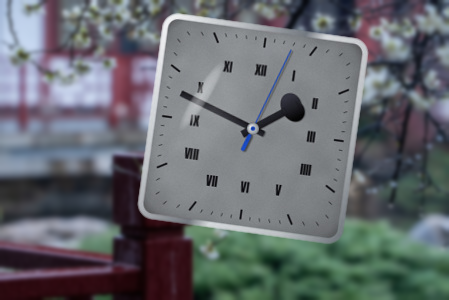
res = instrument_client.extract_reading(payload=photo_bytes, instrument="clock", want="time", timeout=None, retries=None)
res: 1:48:03
